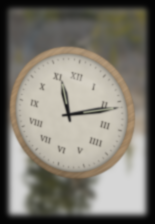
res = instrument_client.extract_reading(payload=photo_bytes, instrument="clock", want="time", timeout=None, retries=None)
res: 11:11
